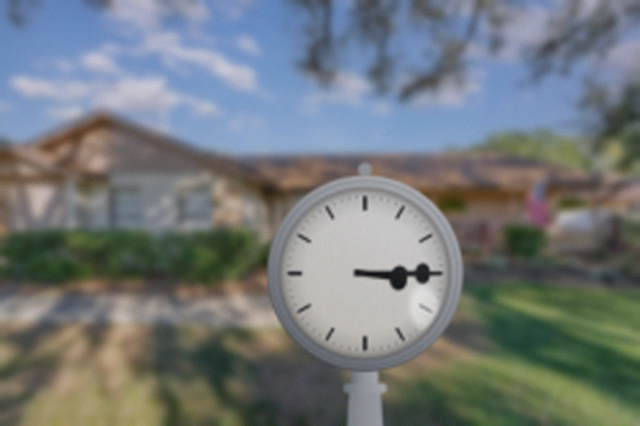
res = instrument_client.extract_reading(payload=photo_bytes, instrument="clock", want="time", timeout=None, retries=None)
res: 3:15
